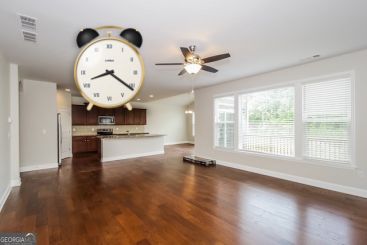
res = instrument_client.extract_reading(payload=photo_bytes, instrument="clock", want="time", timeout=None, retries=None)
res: 8:21
